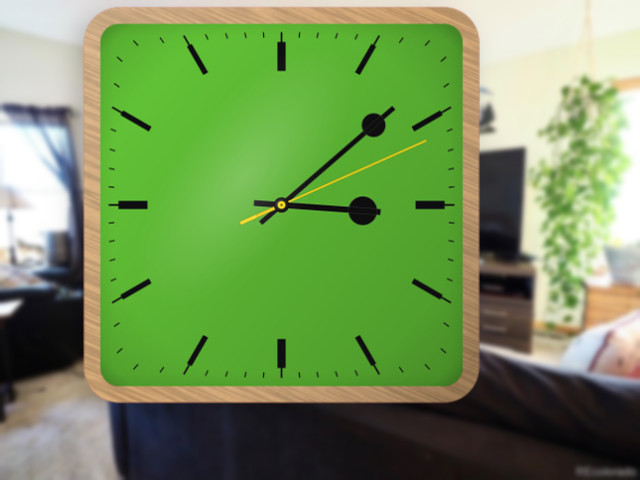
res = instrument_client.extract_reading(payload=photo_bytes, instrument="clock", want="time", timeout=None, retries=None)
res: 3:08:11
